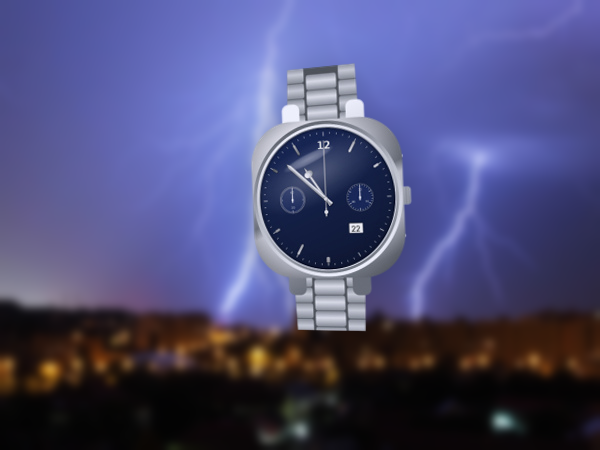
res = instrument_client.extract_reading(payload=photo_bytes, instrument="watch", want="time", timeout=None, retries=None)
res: 10:52
